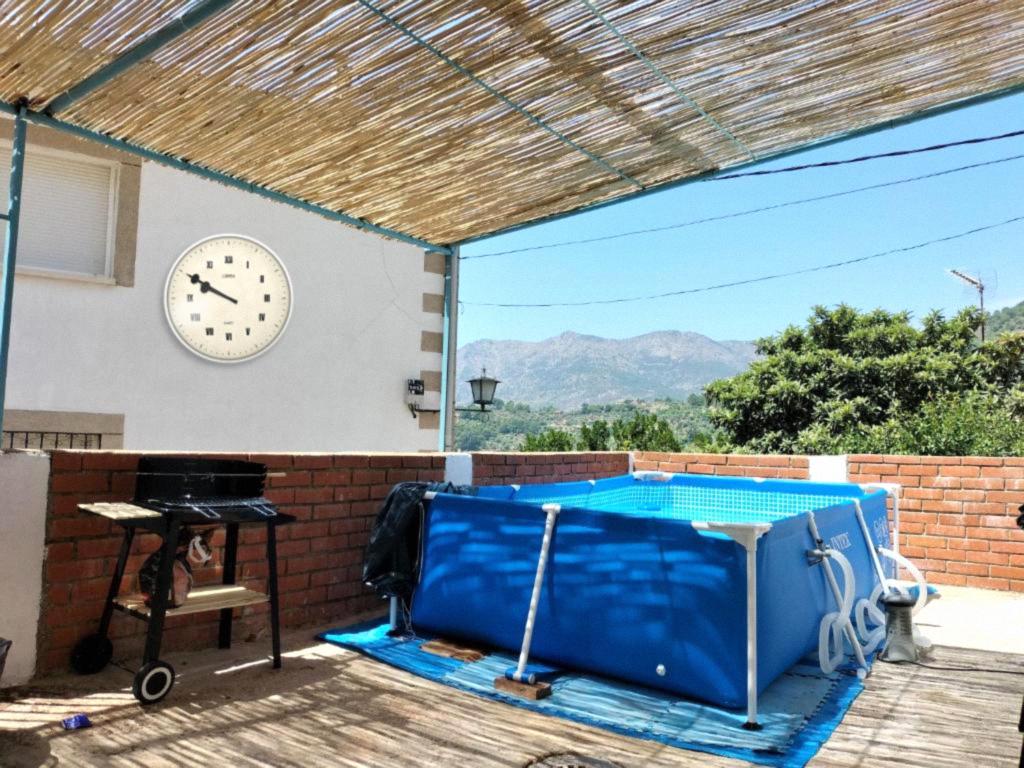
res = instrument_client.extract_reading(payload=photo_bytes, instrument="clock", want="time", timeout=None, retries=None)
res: 9:50
